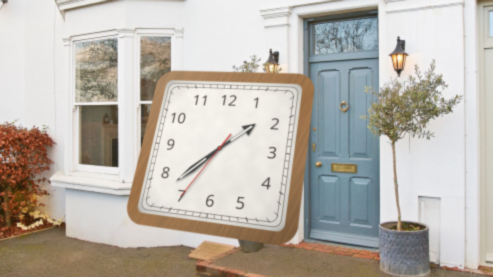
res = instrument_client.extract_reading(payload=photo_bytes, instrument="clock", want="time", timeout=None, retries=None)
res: 1:37:35
